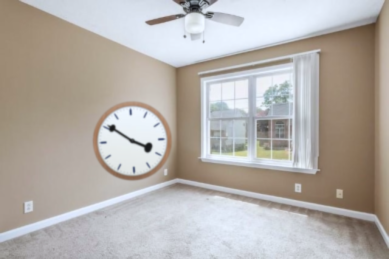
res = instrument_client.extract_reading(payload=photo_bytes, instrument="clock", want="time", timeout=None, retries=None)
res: 3:51
